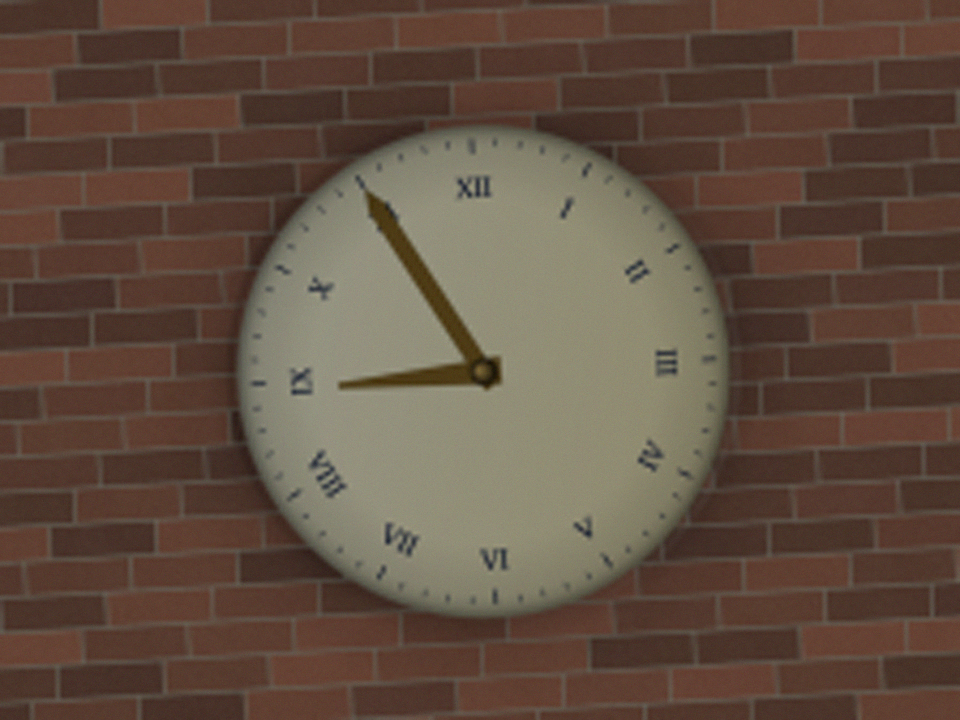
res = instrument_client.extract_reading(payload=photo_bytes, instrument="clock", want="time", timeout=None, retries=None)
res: 8:55
